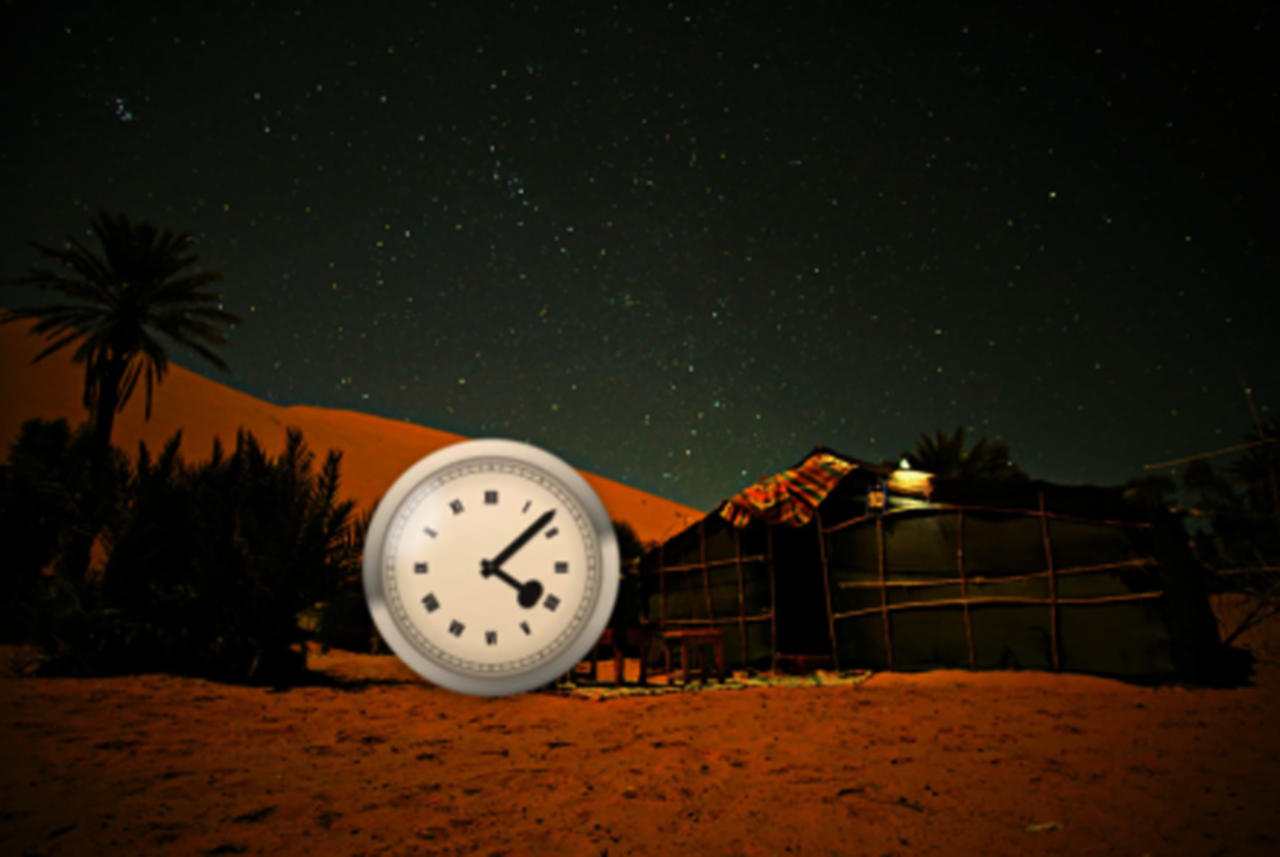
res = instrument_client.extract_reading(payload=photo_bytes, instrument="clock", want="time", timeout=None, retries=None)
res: 4:08
